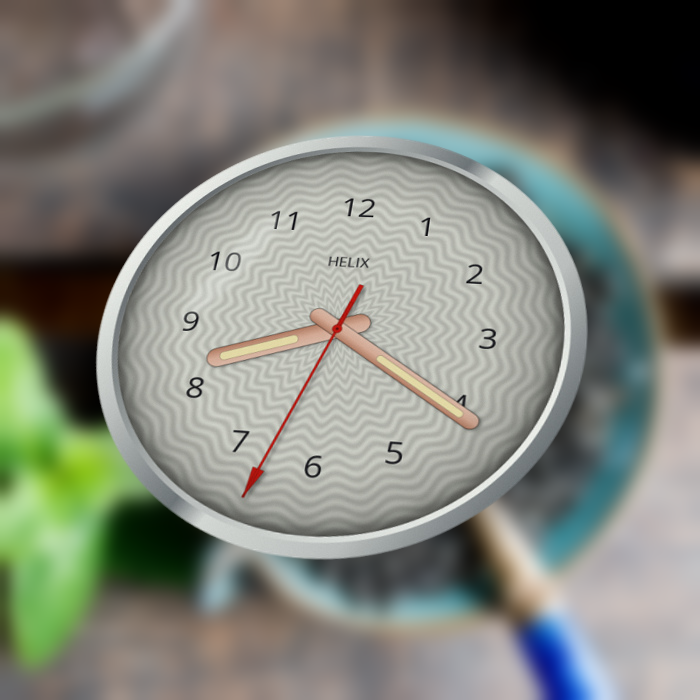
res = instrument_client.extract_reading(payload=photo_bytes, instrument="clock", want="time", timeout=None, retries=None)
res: 8:20:33
